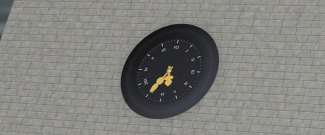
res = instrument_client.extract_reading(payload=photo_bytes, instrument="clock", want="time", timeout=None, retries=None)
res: 5:35
